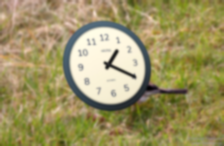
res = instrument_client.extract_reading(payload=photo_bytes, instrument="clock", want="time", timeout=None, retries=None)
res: 1:20
